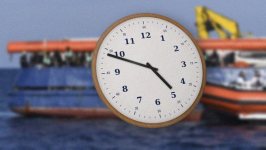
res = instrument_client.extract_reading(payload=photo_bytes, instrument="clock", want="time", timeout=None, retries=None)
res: 4:49
